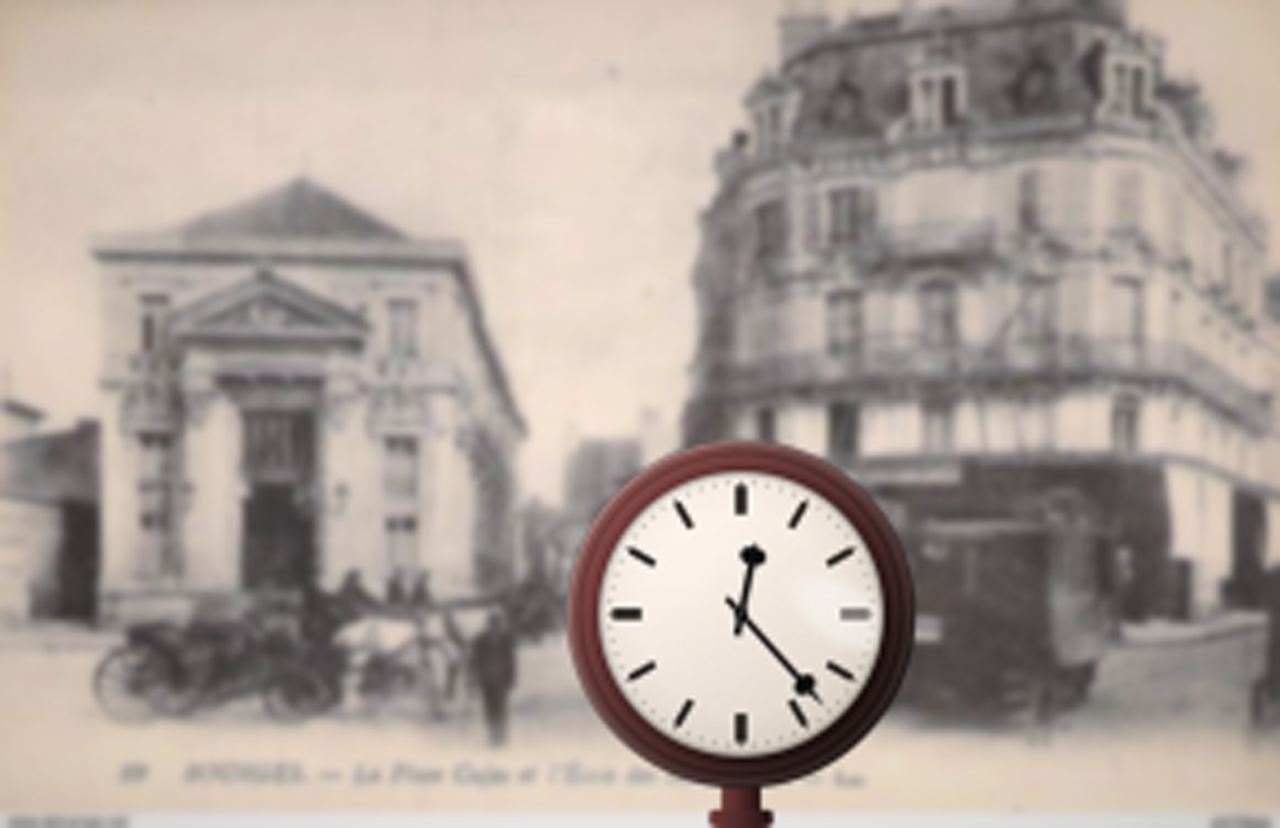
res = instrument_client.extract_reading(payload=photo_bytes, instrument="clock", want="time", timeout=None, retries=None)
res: 12:23
